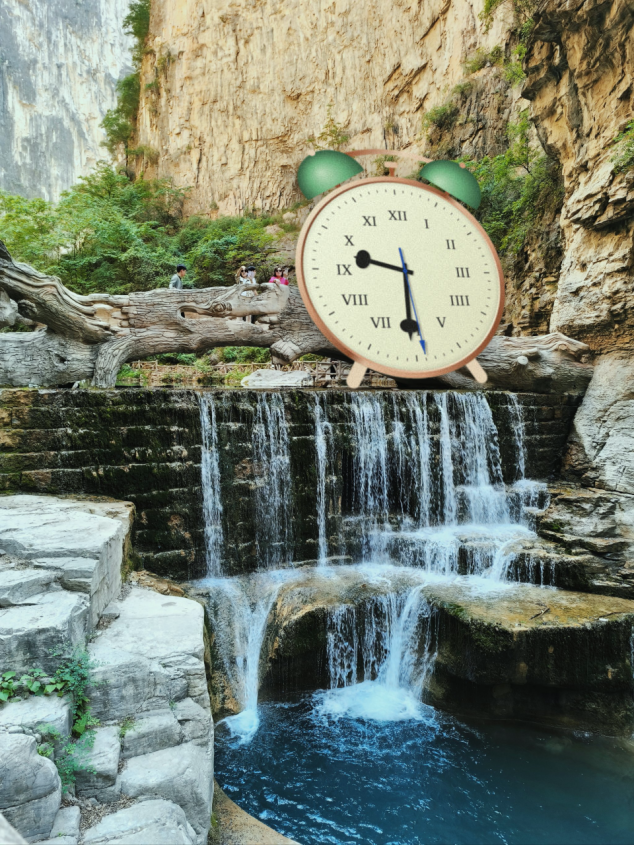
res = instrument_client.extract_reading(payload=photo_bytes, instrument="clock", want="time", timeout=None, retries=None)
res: 9:30:29
